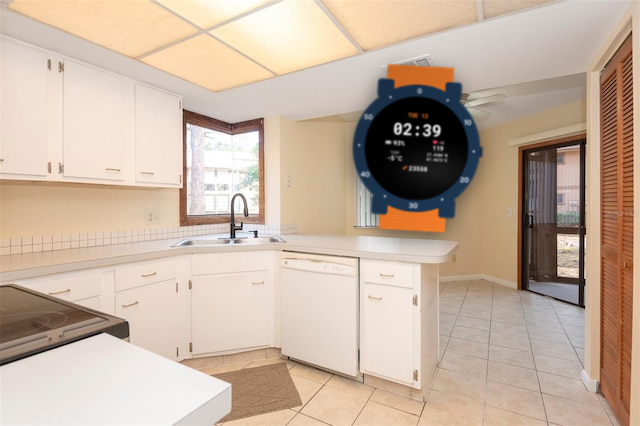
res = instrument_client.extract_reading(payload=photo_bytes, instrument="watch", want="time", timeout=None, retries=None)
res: 2:39
